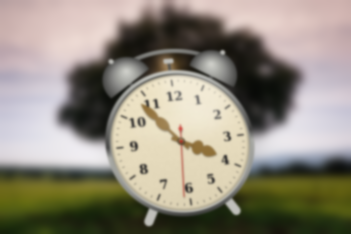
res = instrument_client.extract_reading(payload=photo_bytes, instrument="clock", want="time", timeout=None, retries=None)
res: 3:53:31
